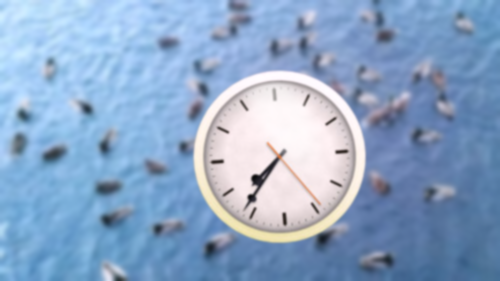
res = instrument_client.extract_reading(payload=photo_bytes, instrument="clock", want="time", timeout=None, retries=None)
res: 7:36:24
